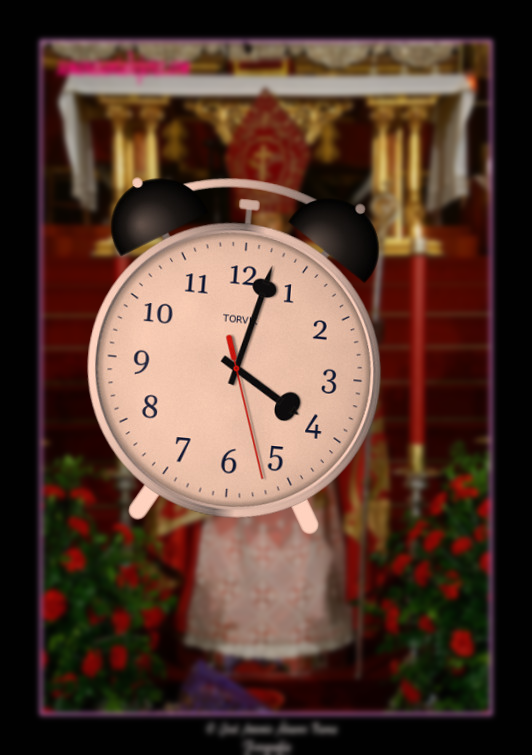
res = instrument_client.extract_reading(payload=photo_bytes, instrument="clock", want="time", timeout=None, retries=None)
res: 4:02:27
